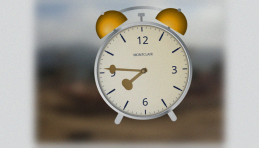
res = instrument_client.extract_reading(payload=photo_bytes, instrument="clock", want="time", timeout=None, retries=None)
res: 7:46
